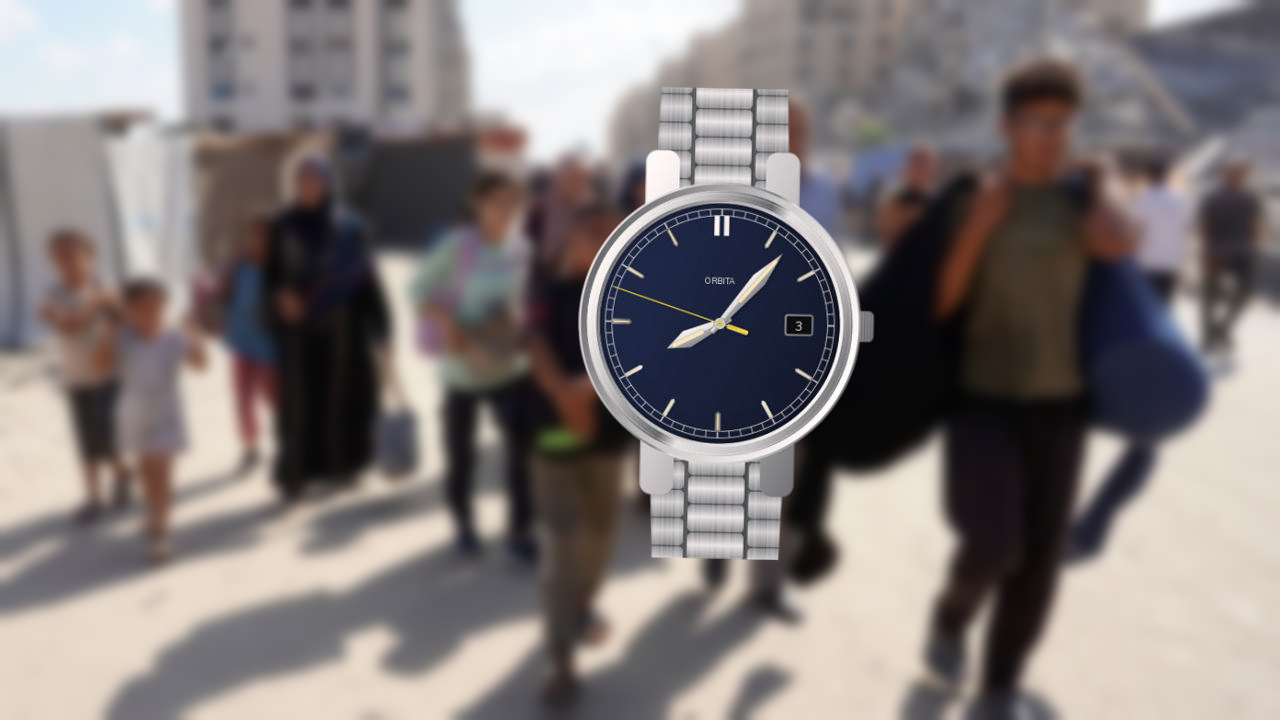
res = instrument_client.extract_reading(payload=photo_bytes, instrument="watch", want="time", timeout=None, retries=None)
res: 8:06:48
